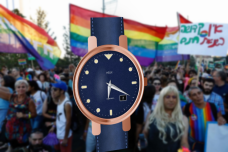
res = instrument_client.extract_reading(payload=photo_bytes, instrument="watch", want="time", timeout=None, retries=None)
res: 6:20
